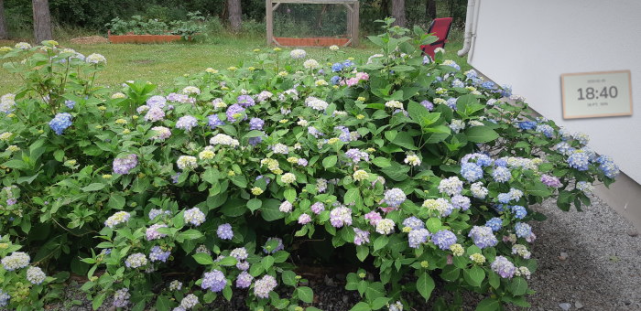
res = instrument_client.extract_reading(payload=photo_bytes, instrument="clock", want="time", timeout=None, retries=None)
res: 18:40
